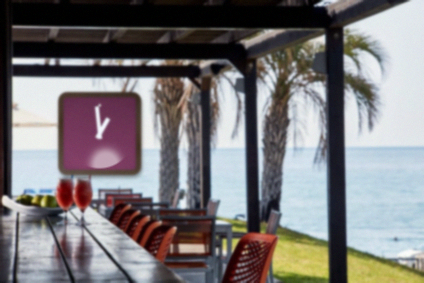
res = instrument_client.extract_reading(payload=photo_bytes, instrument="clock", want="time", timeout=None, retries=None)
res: 12:59
